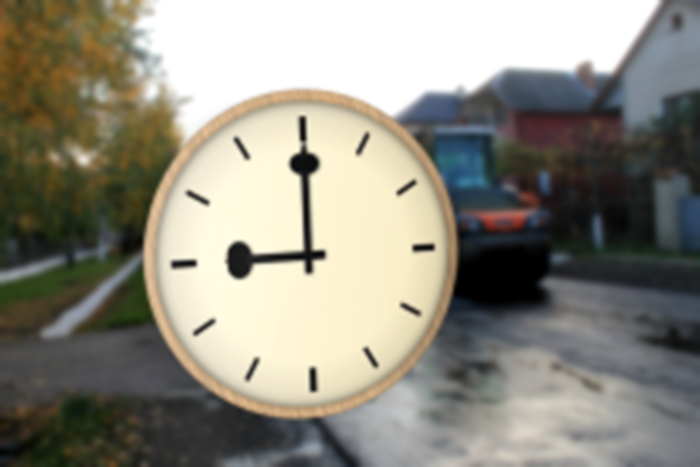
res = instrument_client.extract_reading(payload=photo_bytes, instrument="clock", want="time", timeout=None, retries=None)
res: 9:00
